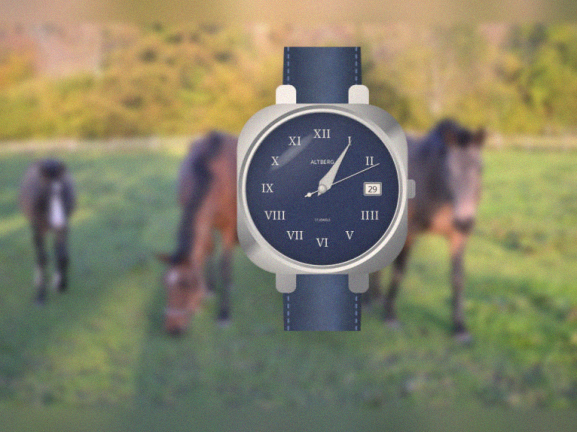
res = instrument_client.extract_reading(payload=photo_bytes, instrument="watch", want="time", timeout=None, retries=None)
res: 1:05:11
